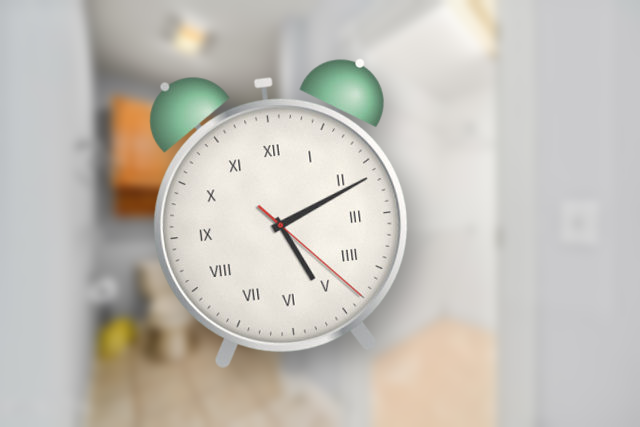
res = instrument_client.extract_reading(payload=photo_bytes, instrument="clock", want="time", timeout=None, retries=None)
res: 5:11:23
